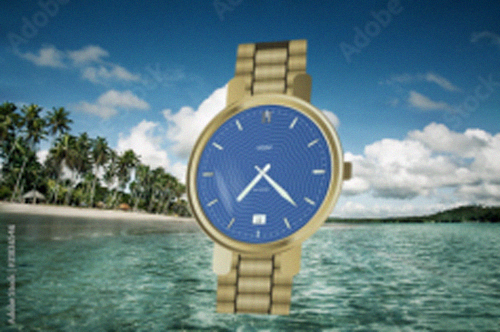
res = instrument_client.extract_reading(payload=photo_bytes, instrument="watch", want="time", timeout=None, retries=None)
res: 7:22
